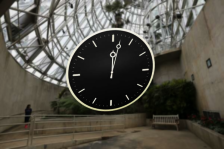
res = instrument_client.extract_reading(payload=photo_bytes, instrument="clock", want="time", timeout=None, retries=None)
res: 12:02
